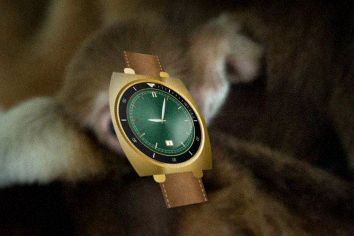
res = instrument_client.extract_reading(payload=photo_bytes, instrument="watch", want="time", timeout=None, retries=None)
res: 9:04
